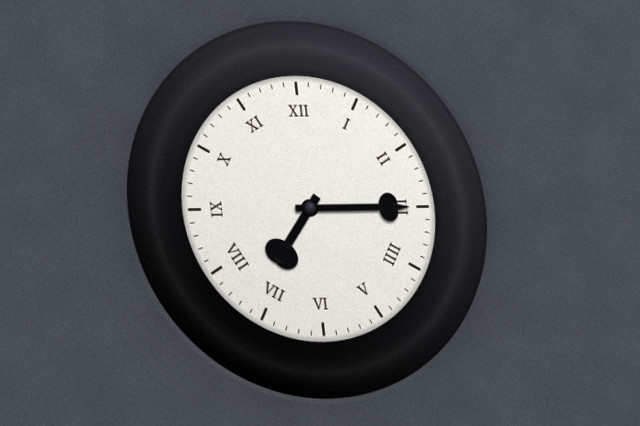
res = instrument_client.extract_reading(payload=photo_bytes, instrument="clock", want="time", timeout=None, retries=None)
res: 7:15
